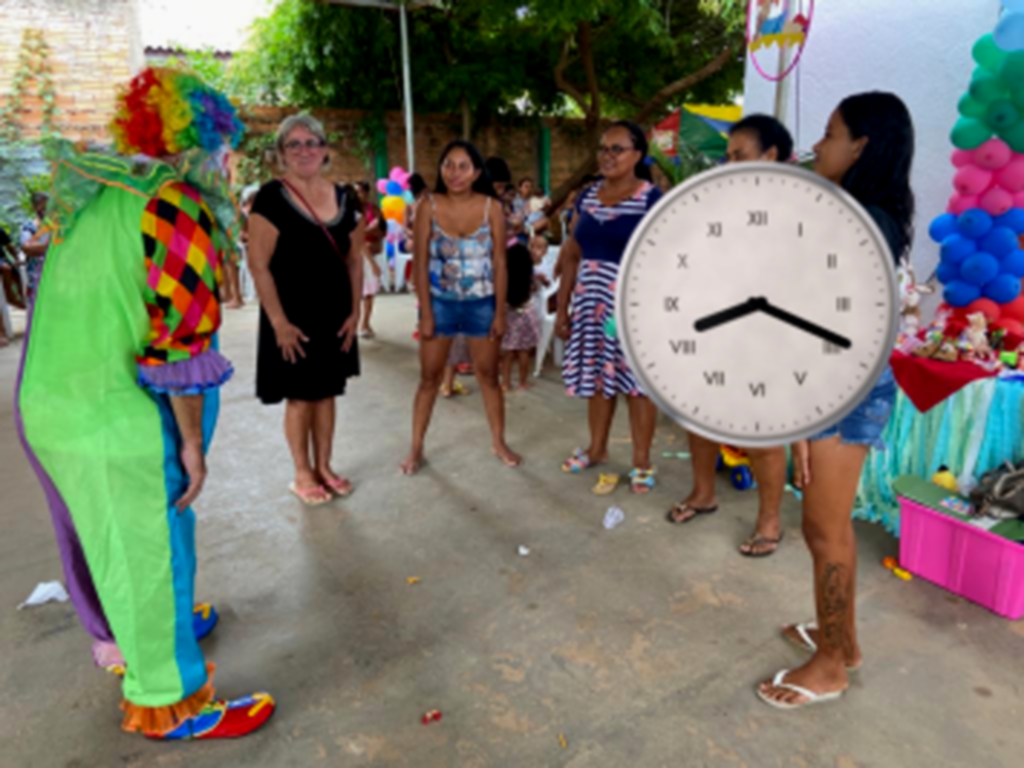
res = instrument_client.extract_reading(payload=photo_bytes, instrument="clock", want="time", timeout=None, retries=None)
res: 8:19
